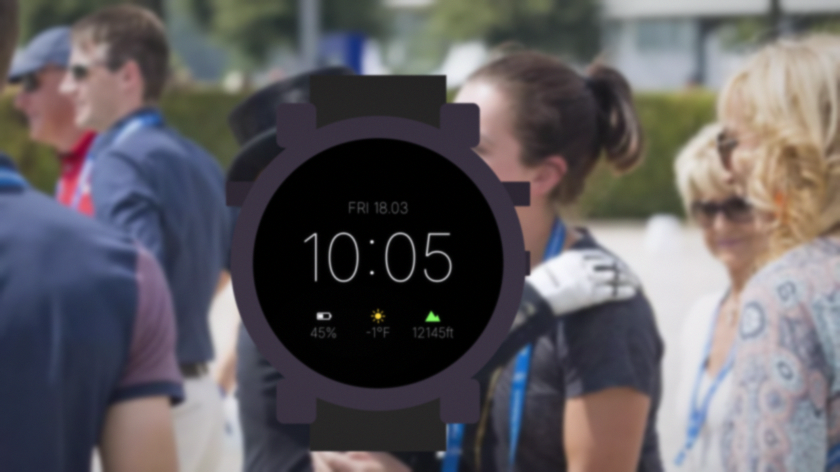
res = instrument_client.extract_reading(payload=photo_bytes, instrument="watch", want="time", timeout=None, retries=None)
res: 10:05
